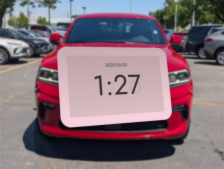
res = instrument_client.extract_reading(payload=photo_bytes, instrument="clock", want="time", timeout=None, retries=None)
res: 1:27
